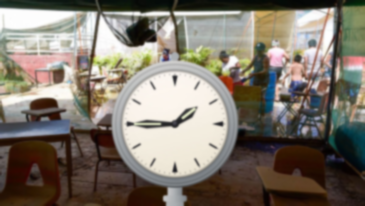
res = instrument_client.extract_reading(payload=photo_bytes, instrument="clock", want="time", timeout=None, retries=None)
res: 1:45
